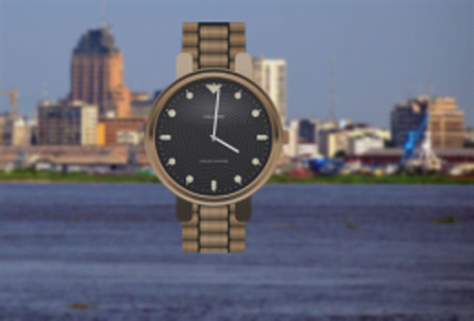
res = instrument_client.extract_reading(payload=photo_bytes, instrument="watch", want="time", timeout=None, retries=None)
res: 4:01
